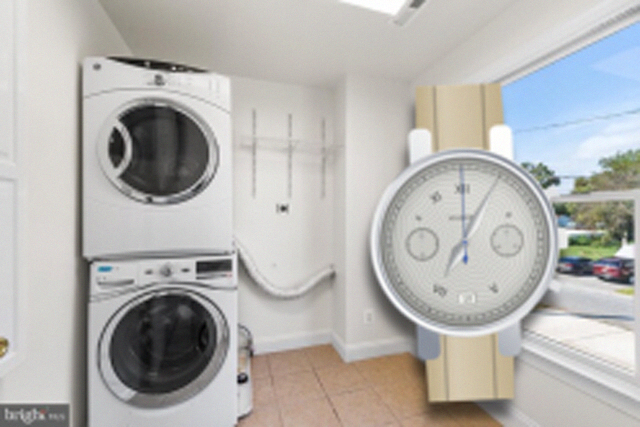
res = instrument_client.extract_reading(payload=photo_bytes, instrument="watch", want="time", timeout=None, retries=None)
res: 7:05
